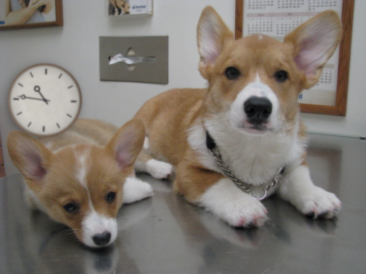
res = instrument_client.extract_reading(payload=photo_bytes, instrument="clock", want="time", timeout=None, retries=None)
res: 10:46
